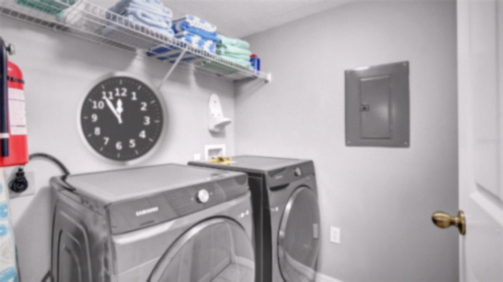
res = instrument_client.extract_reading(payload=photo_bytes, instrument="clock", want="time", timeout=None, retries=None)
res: 11:54
